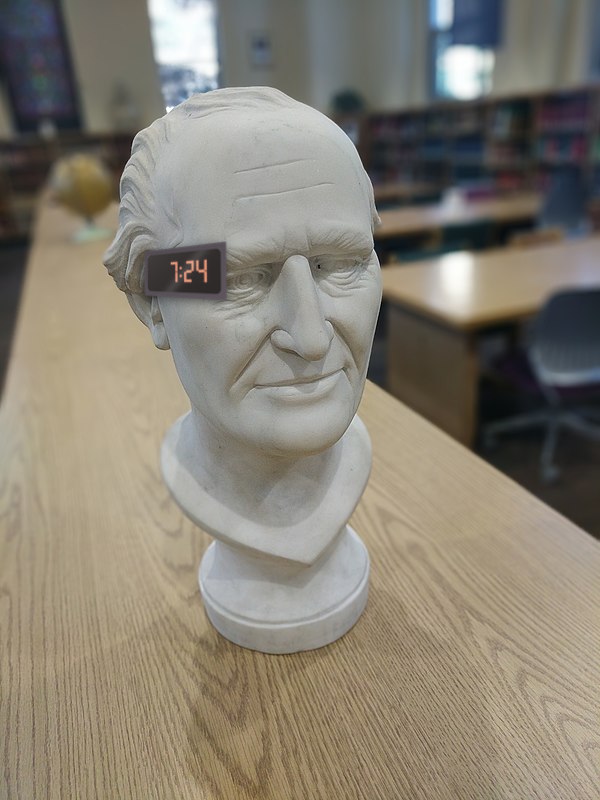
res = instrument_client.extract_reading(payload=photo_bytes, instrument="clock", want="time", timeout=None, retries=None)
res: 7:24
